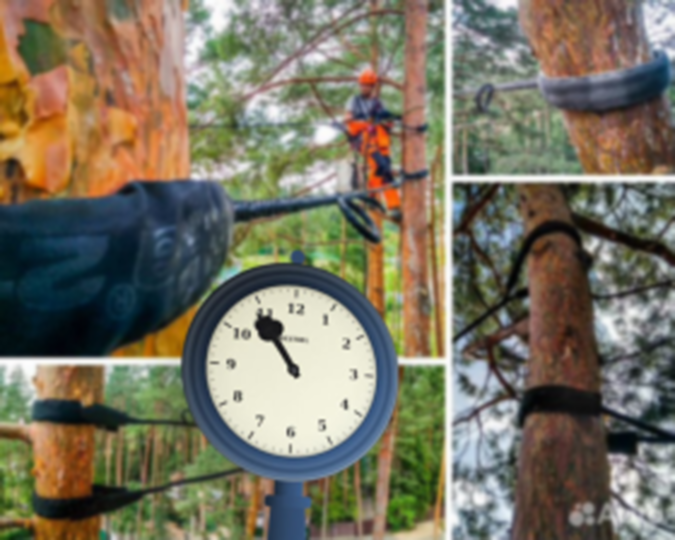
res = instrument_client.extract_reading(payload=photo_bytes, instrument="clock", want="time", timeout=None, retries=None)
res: 10:54
